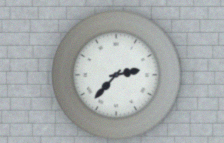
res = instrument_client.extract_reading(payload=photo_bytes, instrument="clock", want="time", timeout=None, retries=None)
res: 2:37
